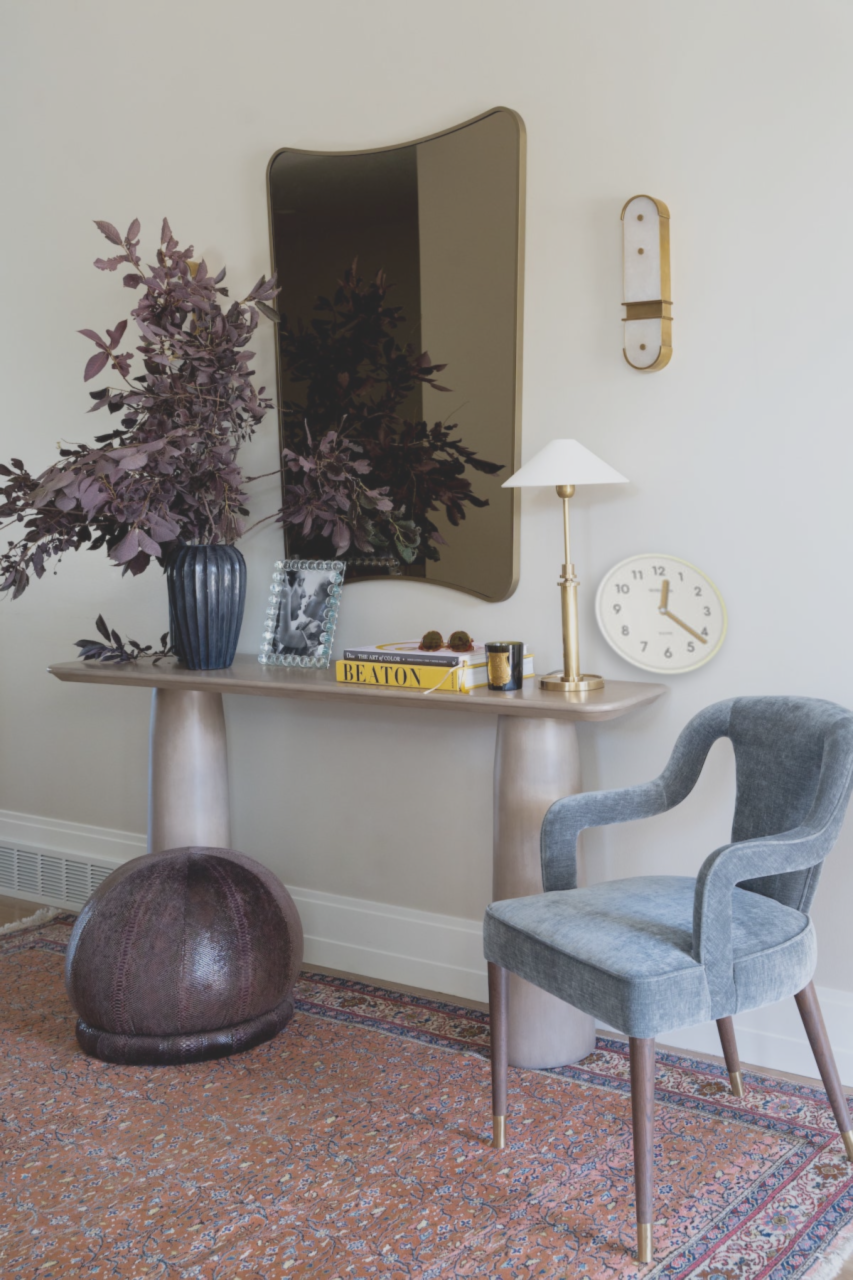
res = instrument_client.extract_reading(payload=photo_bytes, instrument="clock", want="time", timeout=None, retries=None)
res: 12:22
